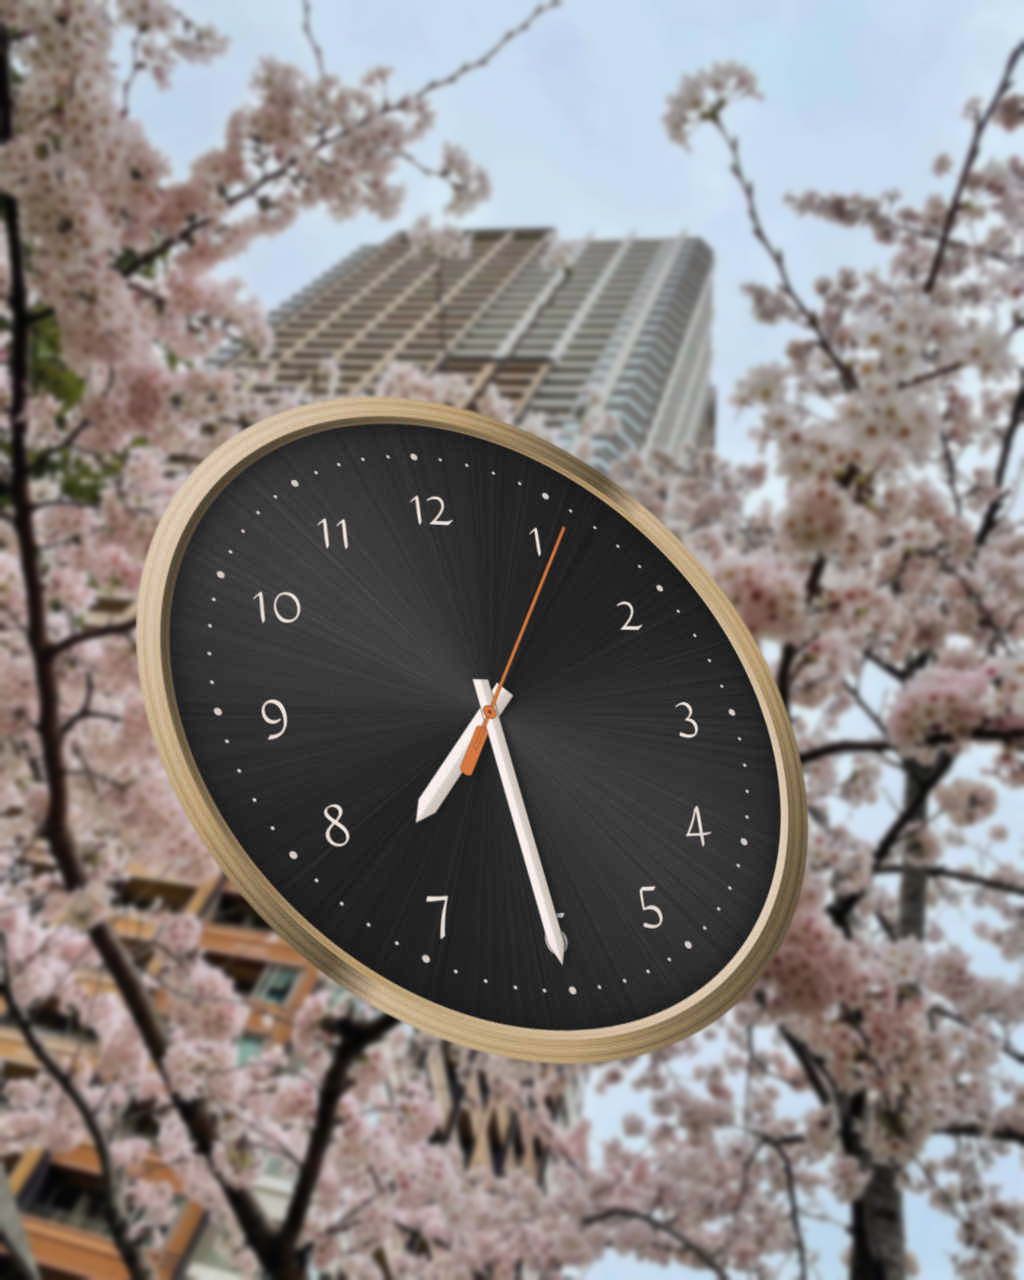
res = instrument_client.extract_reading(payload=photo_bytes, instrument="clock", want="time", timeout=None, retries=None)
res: 7:30:06
